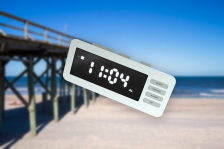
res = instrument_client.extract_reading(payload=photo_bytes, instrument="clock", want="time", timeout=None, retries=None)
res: 11:04
